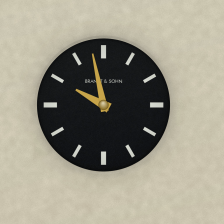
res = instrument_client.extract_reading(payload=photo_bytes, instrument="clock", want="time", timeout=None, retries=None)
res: 9:58
